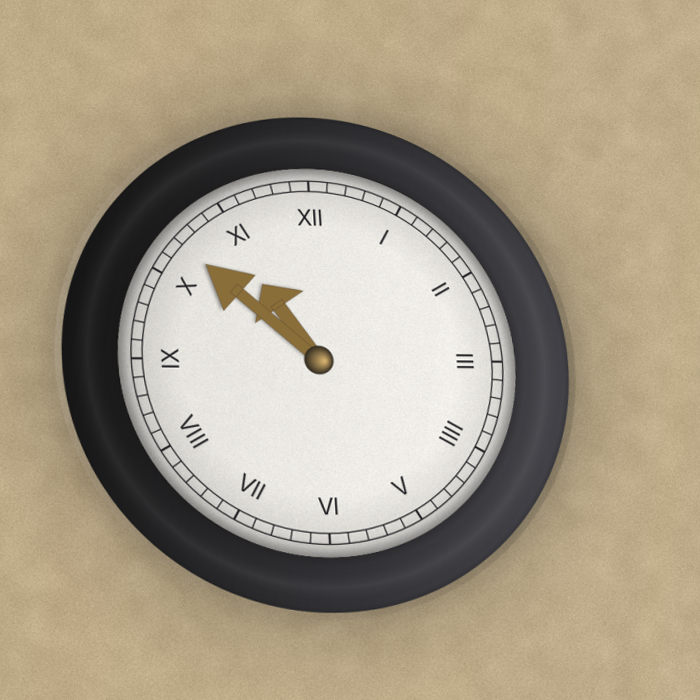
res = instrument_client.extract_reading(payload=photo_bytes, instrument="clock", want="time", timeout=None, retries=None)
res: 10:52
